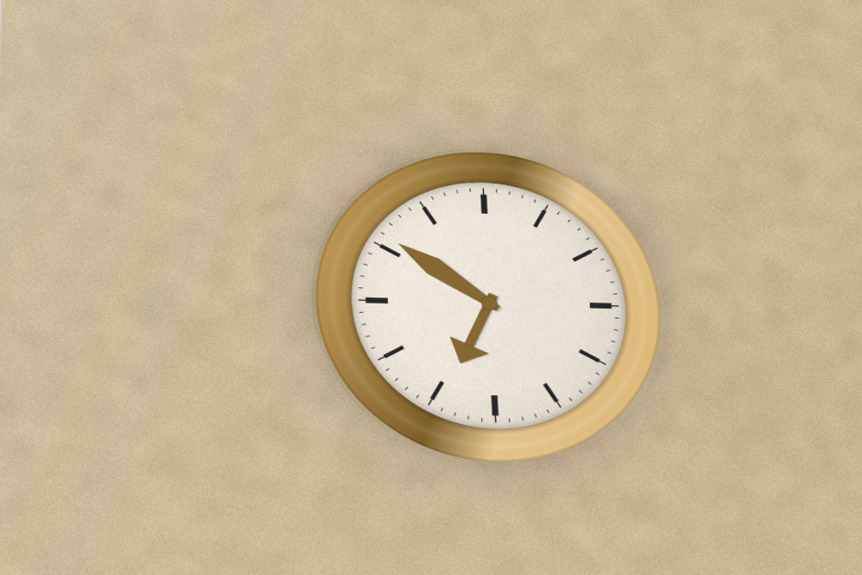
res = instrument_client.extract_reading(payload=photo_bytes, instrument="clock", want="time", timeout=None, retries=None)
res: 6:51
